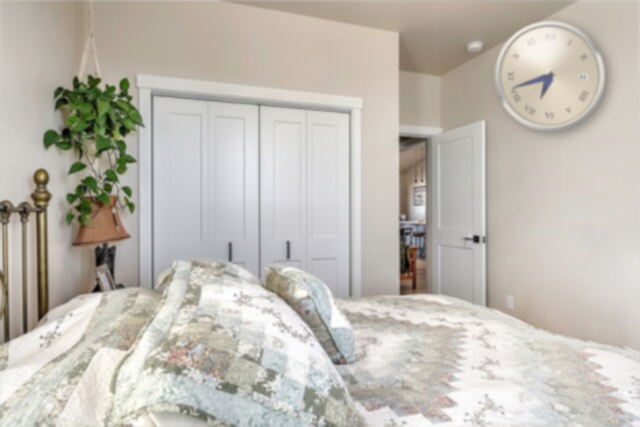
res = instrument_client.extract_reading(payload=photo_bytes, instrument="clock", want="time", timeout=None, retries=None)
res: 6:42
